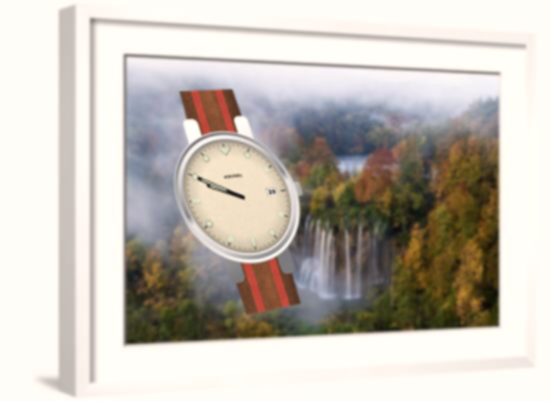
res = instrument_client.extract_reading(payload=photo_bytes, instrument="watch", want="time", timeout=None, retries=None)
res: 9:50
